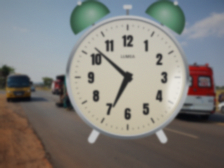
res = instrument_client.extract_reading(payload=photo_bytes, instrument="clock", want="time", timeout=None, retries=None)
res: 6:52
